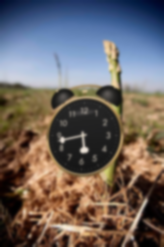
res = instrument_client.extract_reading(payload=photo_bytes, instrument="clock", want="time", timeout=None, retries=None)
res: 5:43
